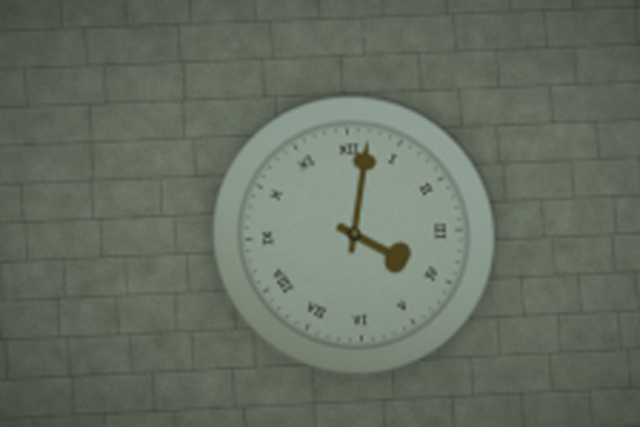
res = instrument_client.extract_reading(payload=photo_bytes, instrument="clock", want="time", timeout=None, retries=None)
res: 4:02
